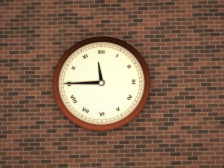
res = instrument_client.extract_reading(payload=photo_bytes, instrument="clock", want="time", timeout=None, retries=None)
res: 11:45
